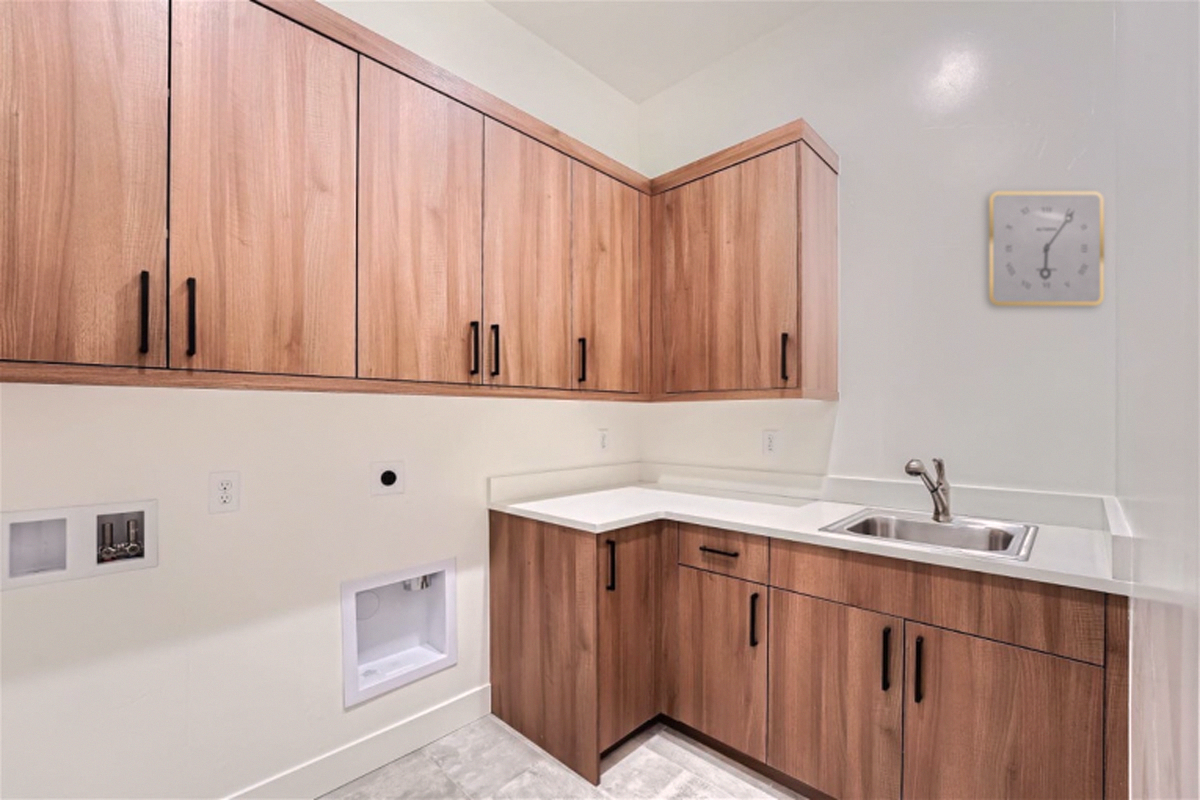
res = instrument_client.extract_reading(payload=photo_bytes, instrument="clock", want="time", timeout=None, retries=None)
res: 6:06
